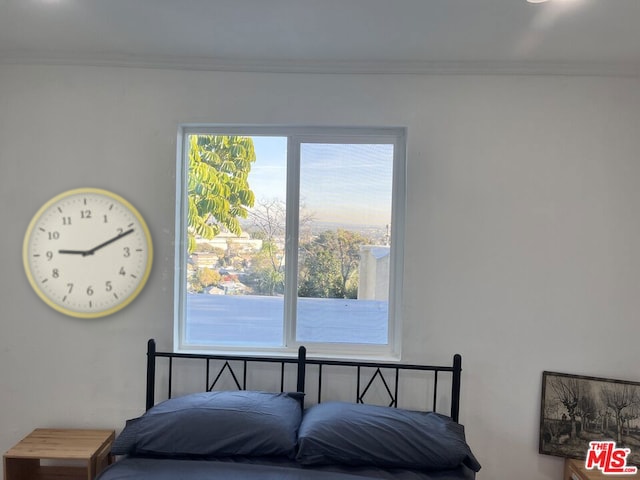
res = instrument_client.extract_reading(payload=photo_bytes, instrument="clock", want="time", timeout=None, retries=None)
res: 9:11
